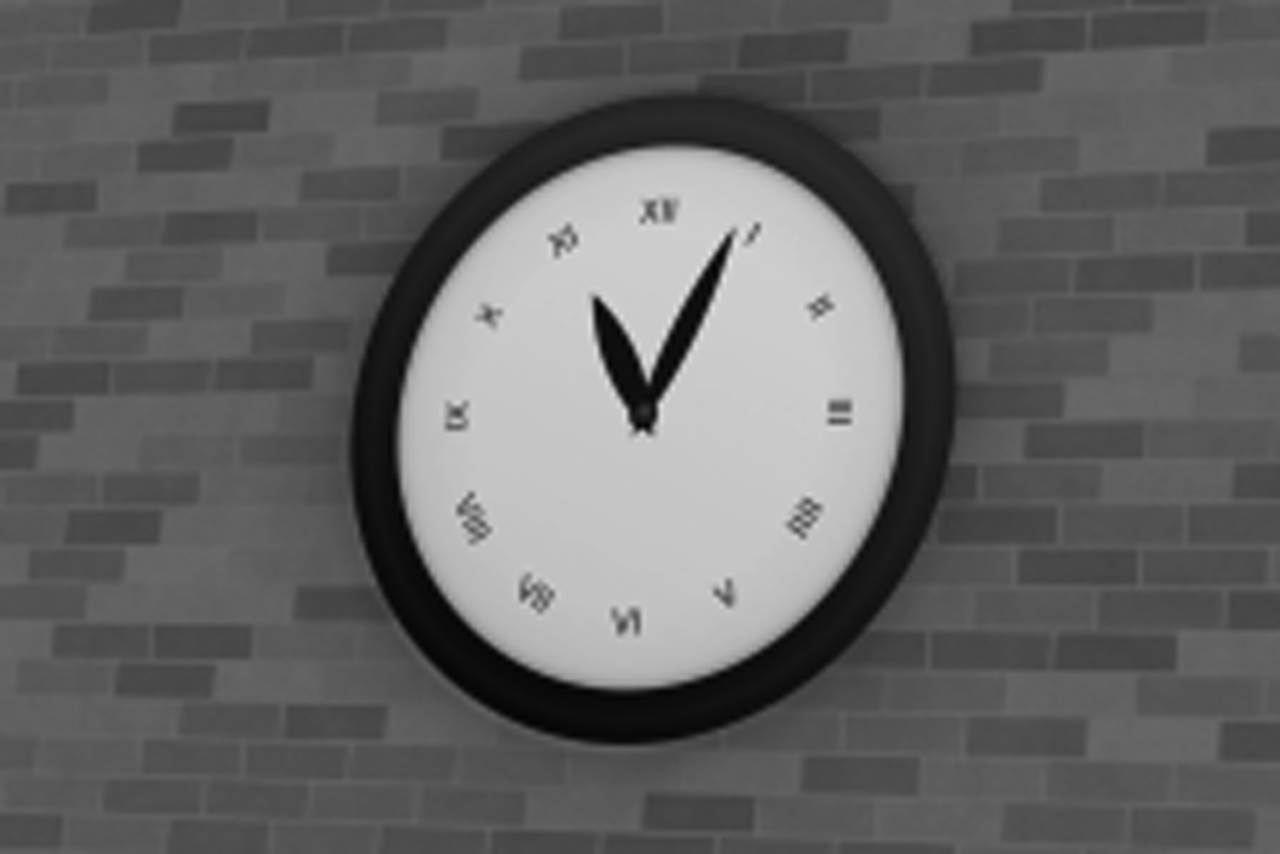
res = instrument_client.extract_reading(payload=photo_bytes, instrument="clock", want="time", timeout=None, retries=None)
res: 11:04
